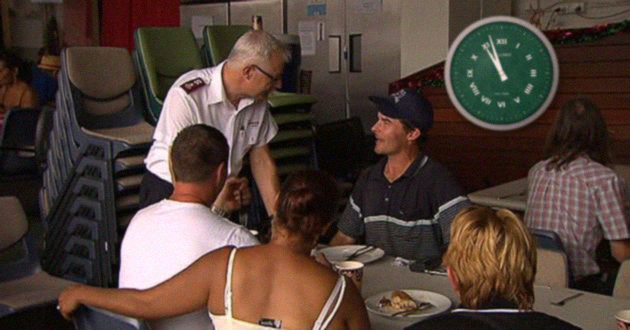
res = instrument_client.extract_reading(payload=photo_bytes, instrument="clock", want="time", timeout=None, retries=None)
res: 10:57
